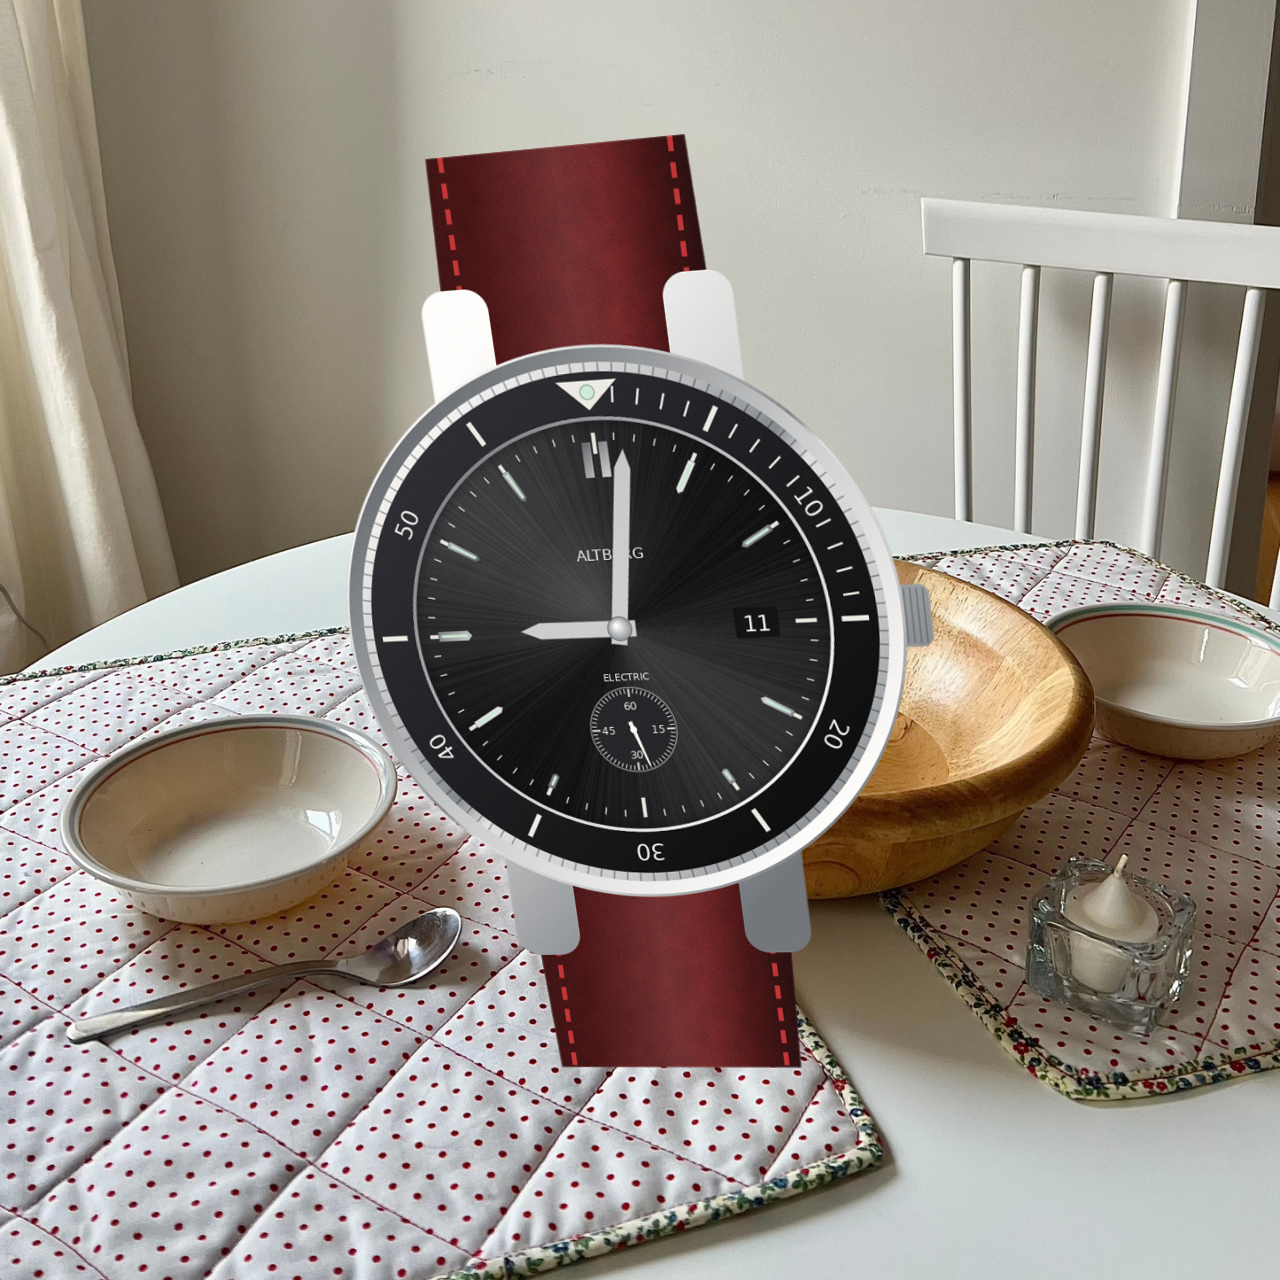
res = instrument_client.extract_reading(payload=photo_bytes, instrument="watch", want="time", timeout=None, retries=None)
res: 9:01:27
